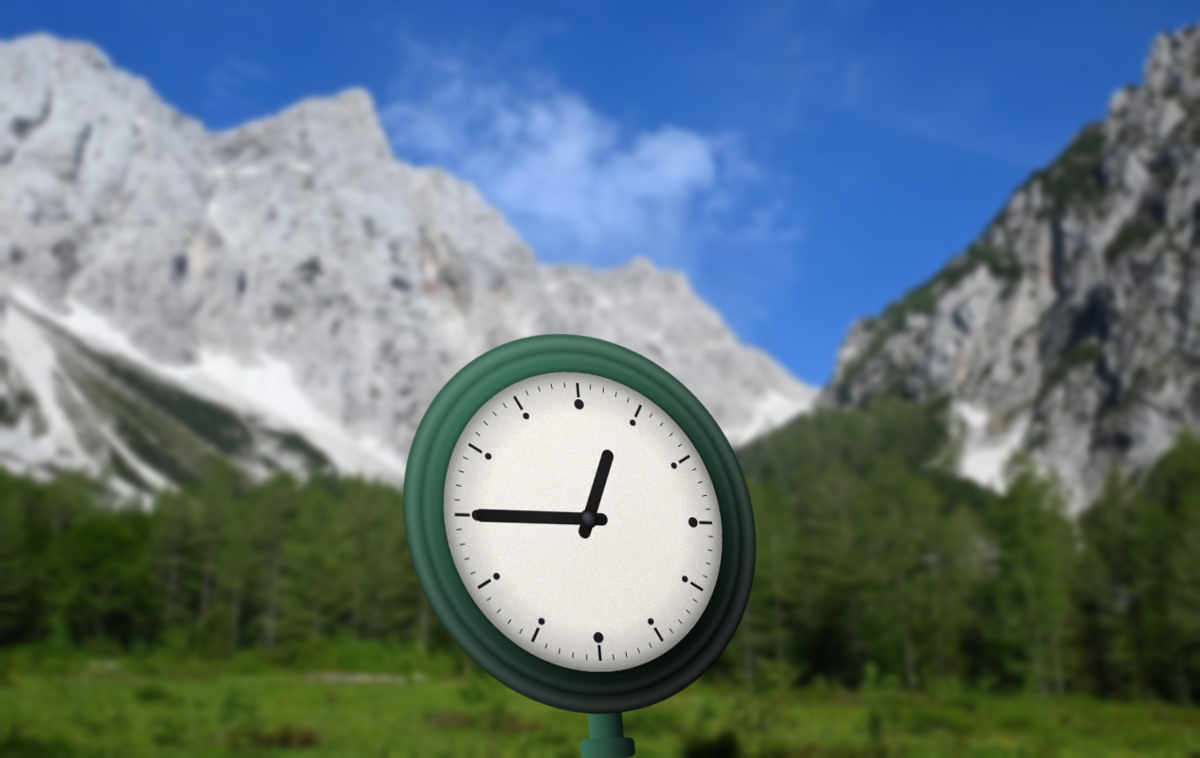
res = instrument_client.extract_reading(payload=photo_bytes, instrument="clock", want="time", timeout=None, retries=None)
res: 12:45
